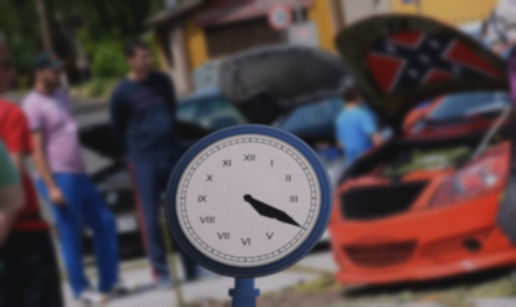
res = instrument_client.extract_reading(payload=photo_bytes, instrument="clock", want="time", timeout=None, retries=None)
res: 4:20
